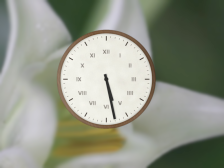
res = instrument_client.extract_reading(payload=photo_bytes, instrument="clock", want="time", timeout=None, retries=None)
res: 5:28
